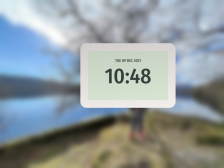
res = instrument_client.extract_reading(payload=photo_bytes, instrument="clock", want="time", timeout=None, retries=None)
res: 10:48
